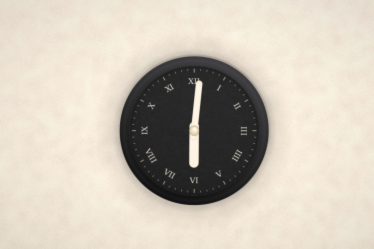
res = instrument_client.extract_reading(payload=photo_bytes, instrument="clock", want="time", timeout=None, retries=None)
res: 6:01
